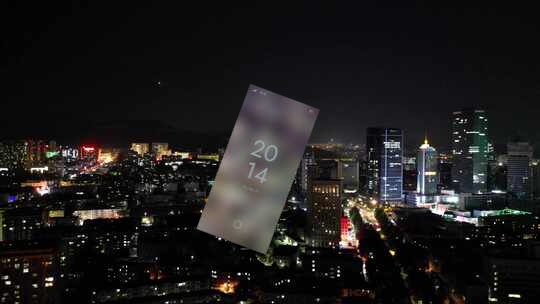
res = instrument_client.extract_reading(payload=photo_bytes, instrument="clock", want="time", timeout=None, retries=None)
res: 20:14
